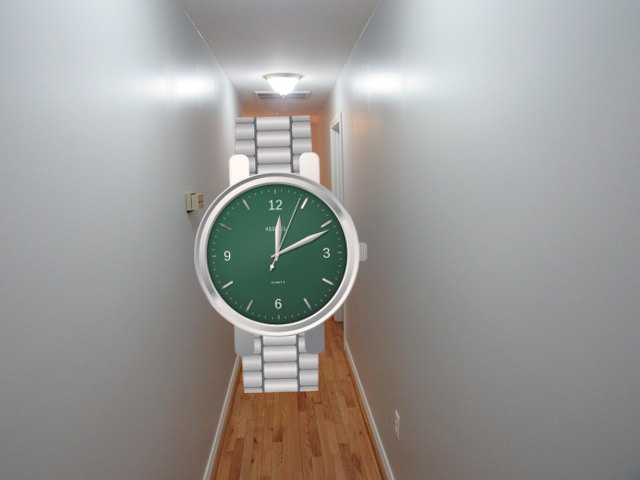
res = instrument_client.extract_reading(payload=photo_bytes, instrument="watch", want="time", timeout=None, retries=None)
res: 12:11:04
